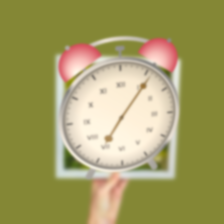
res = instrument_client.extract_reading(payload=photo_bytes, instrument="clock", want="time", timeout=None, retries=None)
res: 7:06
